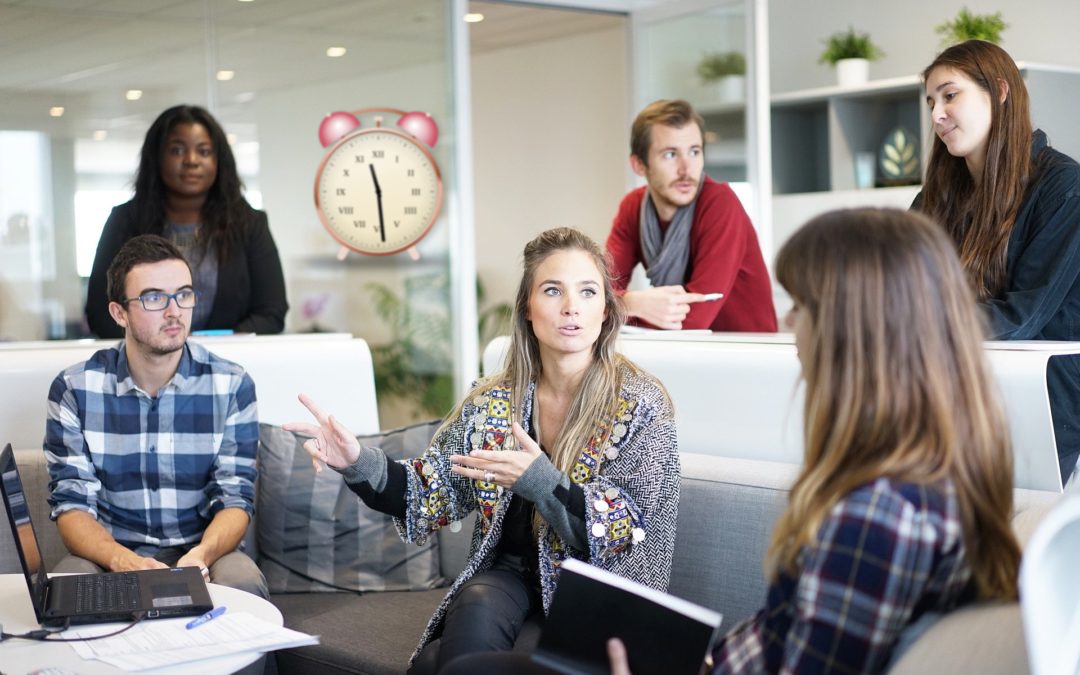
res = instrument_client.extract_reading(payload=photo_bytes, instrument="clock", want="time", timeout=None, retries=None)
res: 11:29
